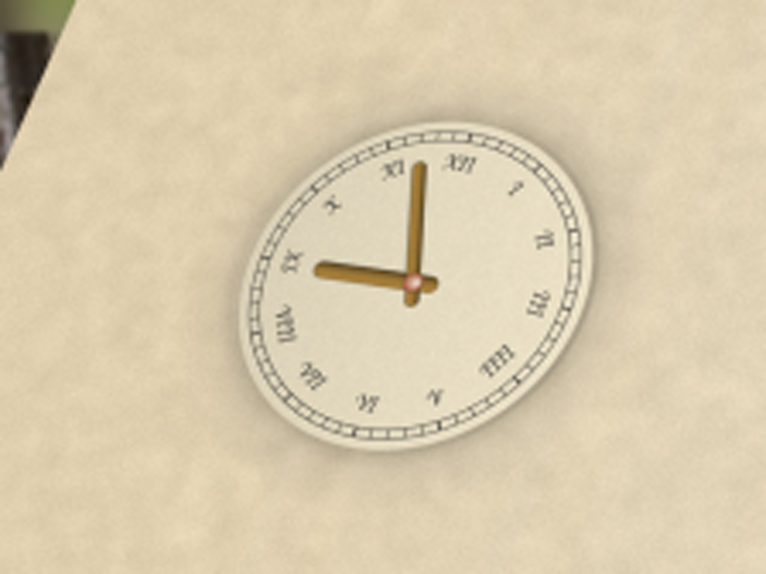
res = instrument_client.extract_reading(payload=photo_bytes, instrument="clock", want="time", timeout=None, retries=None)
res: 8:57
